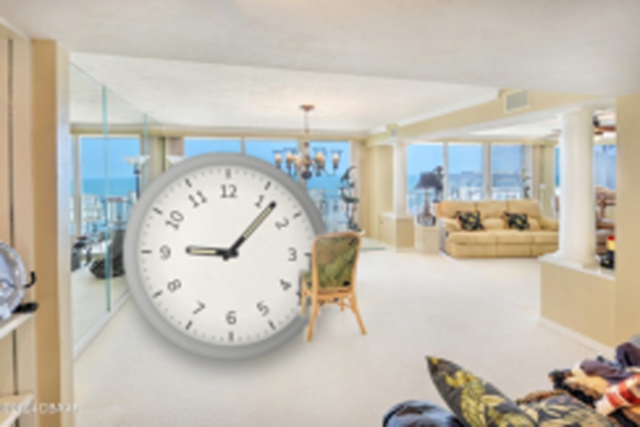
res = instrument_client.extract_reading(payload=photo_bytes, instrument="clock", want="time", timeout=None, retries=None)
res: 9:07
